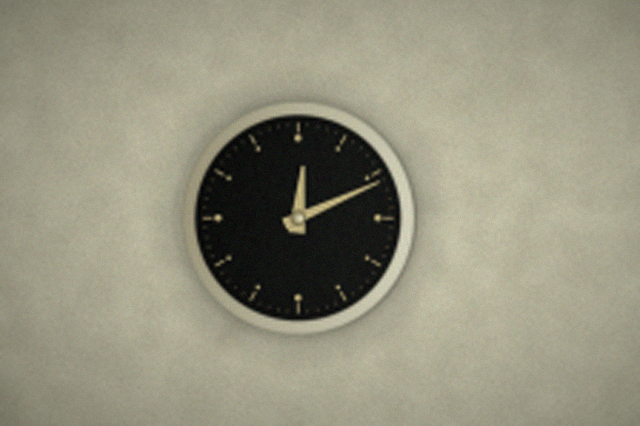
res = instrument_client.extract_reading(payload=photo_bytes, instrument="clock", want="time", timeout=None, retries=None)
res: 12:11
